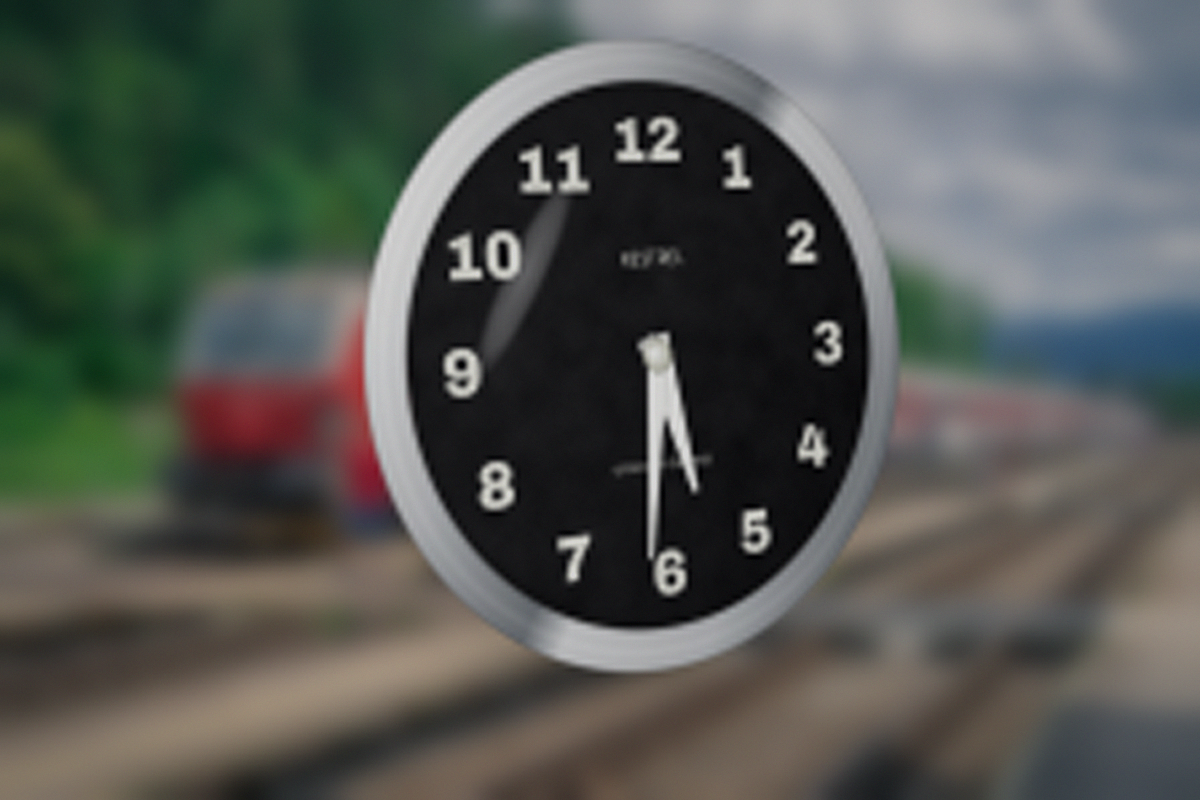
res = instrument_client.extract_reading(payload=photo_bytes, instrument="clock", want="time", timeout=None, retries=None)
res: 5:31
